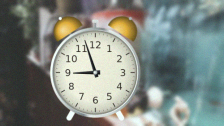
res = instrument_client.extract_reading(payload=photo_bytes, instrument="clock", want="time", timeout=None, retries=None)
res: 8:57
